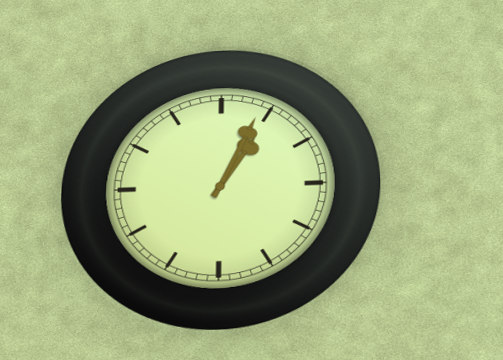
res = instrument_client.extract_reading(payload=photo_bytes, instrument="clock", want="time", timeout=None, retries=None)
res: 1:04
